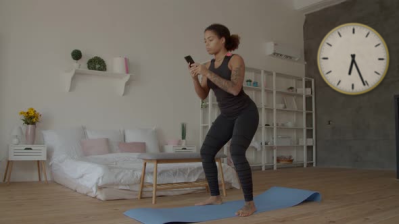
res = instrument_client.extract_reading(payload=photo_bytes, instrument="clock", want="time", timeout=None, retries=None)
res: 6:26
